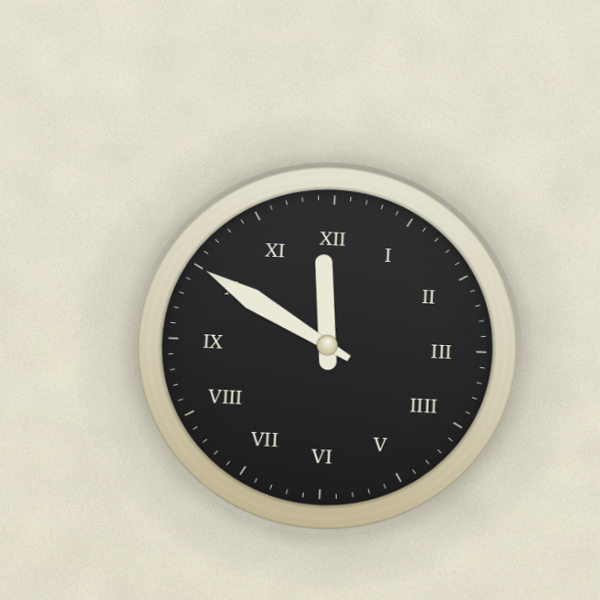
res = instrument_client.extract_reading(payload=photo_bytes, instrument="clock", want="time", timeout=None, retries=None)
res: 11:50
